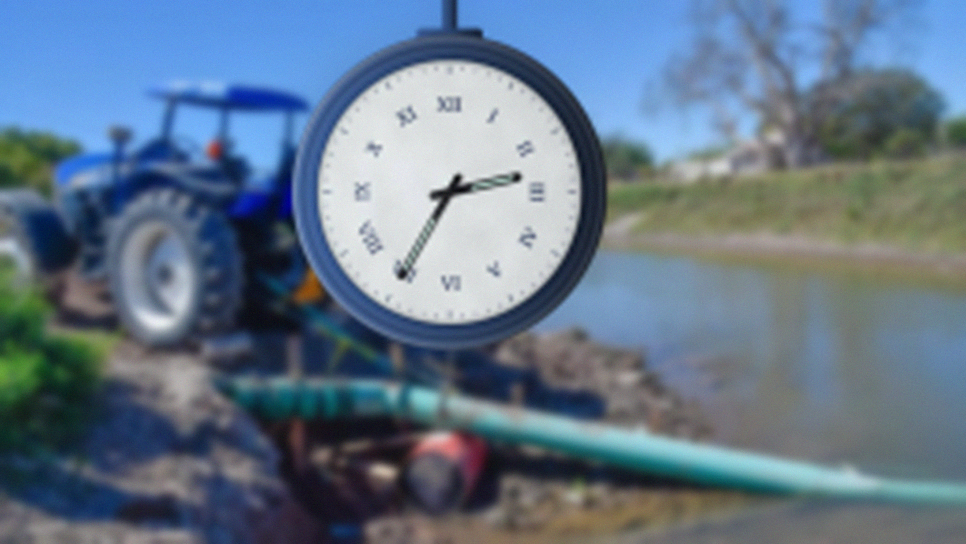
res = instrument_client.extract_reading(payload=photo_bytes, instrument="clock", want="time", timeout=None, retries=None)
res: 2:35
